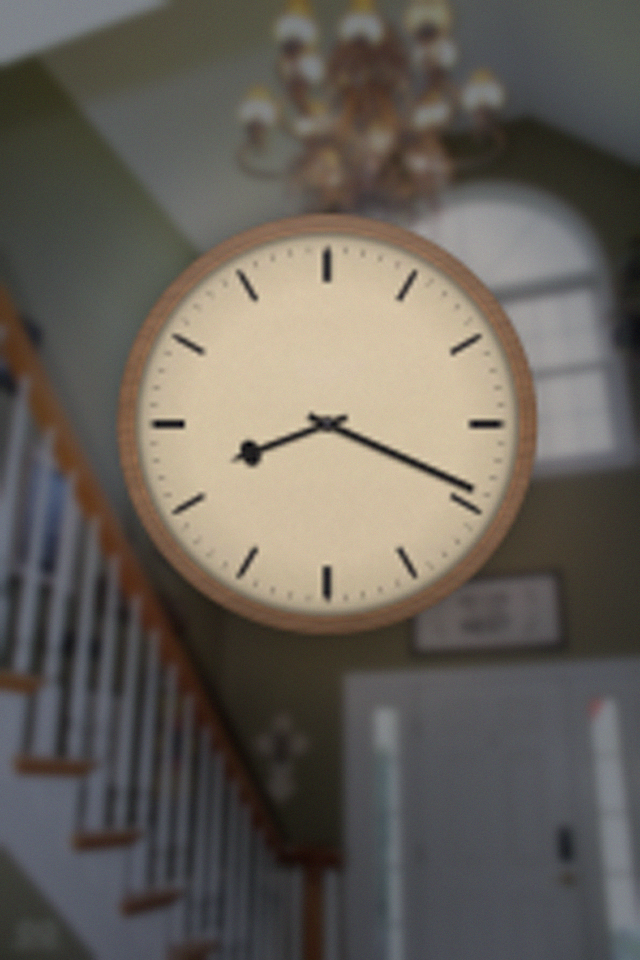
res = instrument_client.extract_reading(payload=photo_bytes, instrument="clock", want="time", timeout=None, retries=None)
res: 8:19
